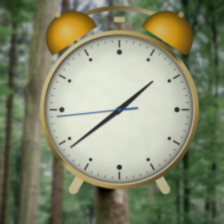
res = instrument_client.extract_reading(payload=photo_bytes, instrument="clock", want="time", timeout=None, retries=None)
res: 1:38:44
